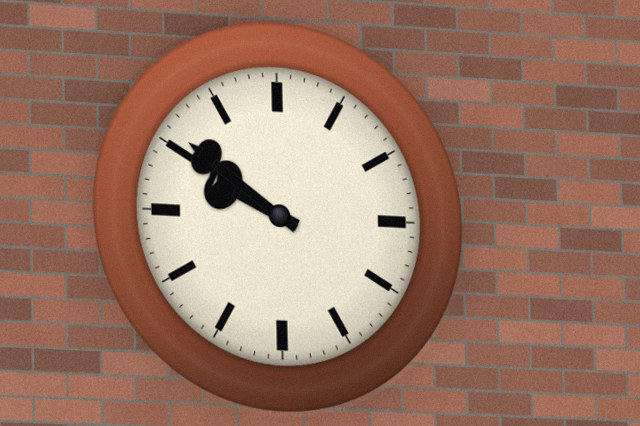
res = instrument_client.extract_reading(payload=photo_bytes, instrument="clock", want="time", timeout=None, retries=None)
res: 9:51
